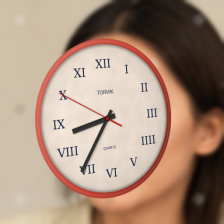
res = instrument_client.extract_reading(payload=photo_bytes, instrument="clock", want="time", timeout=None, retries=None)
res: 8:35:50
